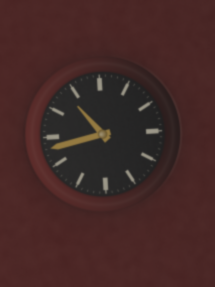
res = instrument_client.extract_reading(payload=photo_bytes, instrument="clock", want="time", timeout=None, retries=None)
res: 10:43
